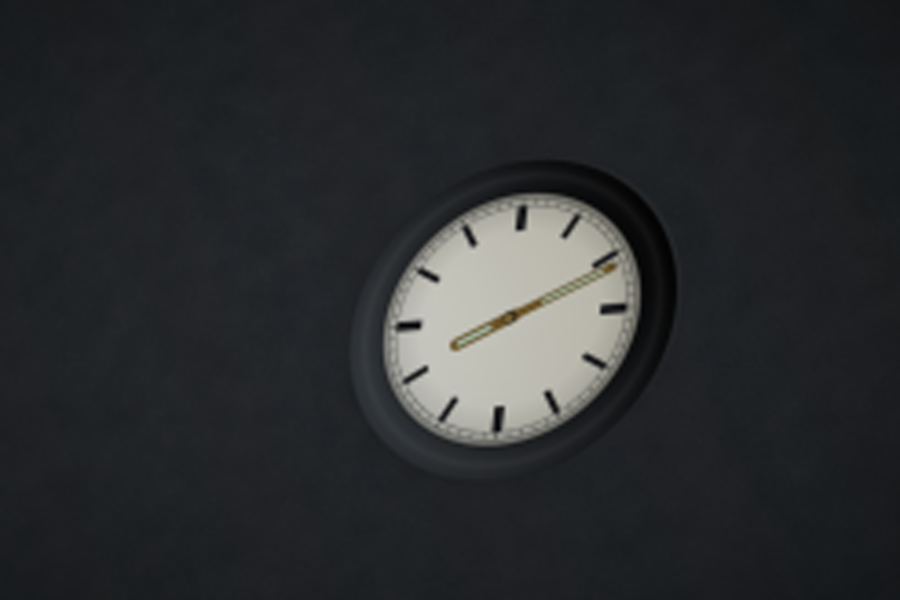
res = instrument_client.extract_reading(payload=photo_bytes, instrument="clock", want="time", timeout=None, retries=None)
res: 8:11
